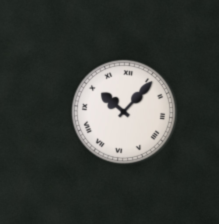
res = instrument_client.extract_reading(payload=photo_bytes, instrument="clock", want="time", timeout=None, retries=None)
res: 10:06
